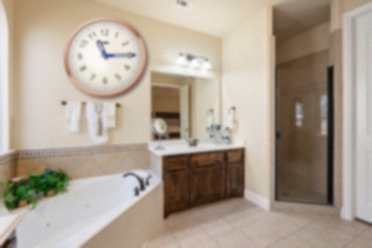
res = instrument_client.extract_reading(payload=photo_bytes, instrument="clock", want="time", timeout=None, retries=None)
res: 11:15
